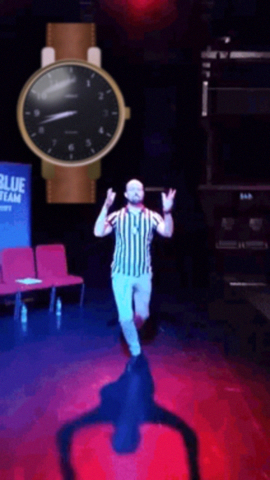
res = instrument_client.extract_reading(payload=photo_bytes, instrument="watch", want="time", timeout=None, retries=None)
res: 8:42
